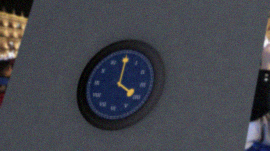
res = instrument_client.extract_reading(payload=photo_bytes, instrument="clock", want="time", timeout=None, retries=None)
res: 4:00
